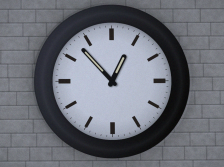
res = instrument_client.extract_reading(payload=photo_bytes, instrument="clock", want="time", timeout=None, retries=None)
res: 12:53
